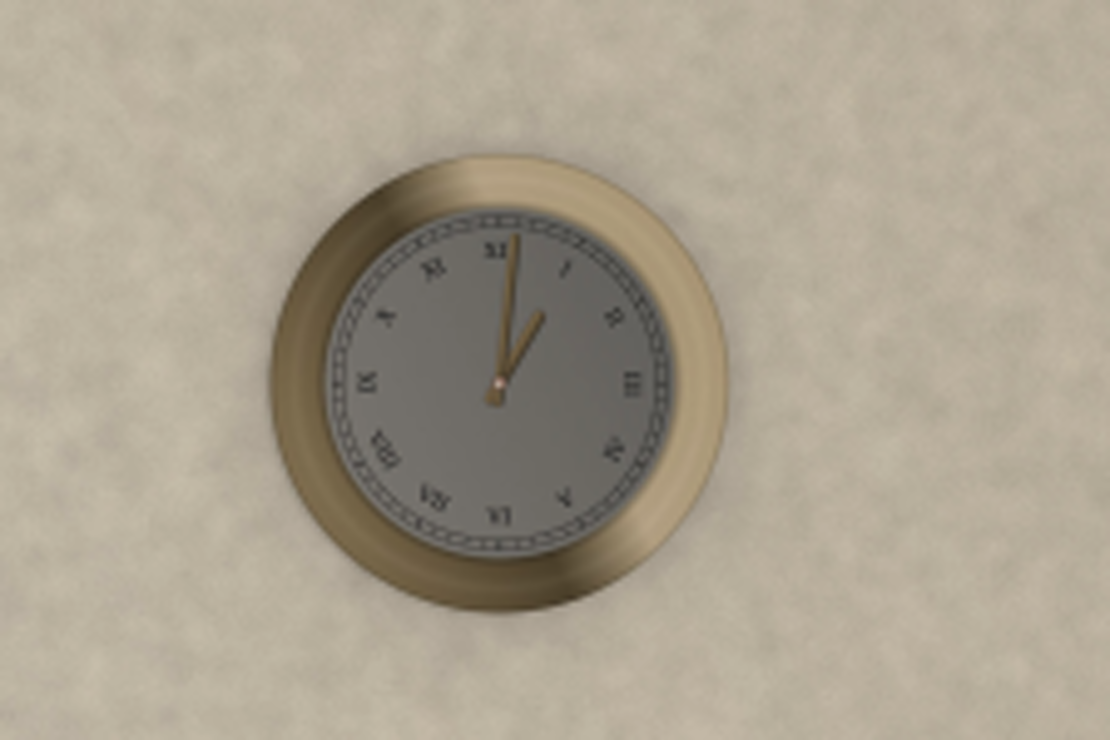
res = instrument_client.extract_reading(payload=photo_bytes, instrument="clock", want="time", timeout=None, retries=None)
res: 1:01
